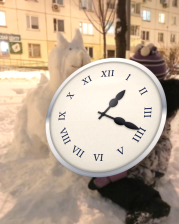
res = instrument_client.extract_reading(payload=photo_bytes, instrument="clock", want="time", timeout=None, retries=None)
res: 1:19
